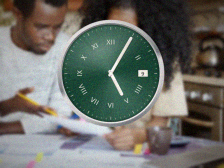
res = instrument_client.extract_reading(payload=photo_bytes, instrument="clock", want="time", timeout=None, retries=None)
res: 5:05
